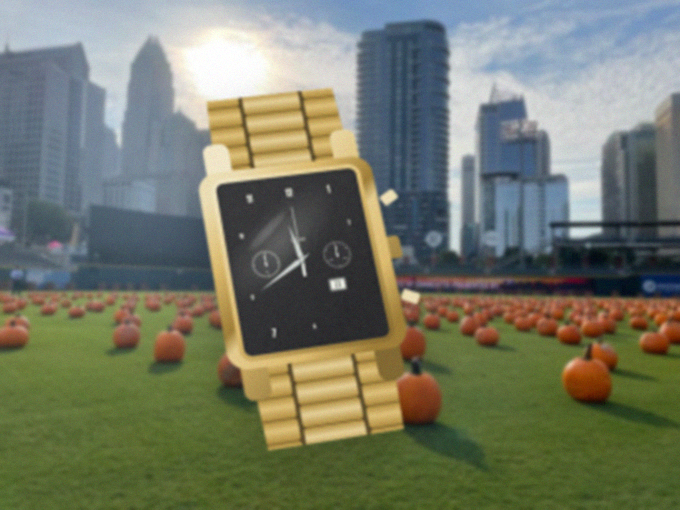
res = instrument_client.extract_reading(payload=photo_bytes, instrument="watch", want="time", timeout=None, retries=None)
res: 11:40
